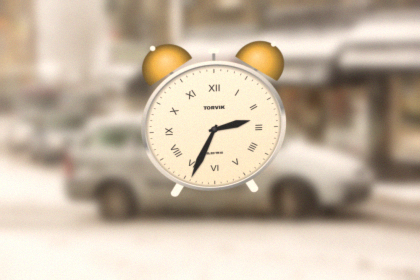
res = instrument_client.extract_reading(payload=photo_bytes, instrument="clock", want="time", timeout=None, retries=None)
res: 2:34
